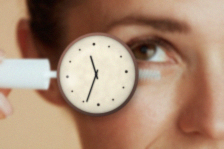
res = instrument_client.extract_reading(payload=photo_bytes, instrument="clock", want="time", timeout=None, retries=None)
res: 11:34
